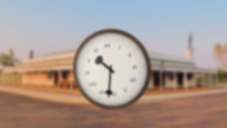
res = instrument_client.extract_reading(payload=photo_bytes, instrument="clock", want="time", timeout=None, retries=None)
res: 10:32
